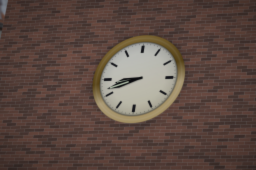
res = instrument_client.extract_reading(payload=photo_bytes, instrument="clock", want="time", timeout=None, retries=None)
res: 8:42
